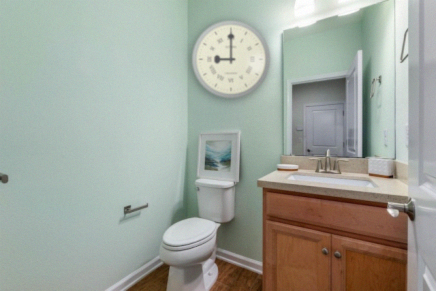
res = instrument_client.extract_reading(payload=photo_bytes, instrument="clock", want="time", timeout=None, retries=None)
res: 9:00
